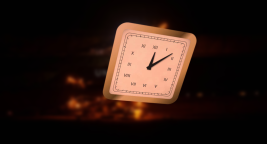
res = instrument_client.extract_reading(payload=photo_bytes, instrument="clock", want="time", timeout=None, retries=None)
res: 12:08
